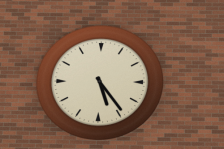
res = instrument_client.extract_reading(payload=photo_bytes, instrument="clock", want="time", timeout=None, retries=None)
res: 5:24
